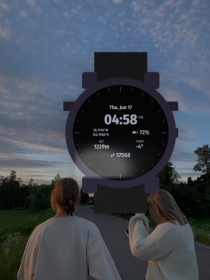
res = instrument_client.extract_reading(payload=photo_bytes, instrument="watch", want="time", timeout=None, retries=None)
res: 4:58
